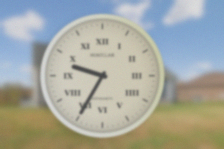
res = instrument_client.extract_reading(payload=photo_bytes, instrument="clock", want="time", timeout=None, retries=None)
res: 9:35
